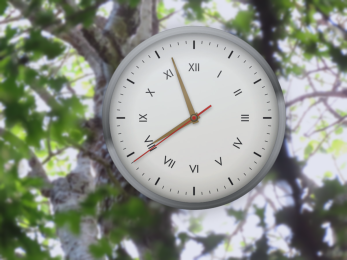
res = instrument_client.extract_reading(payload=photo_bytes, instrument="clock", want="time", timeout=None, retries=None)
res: 7:56:39
